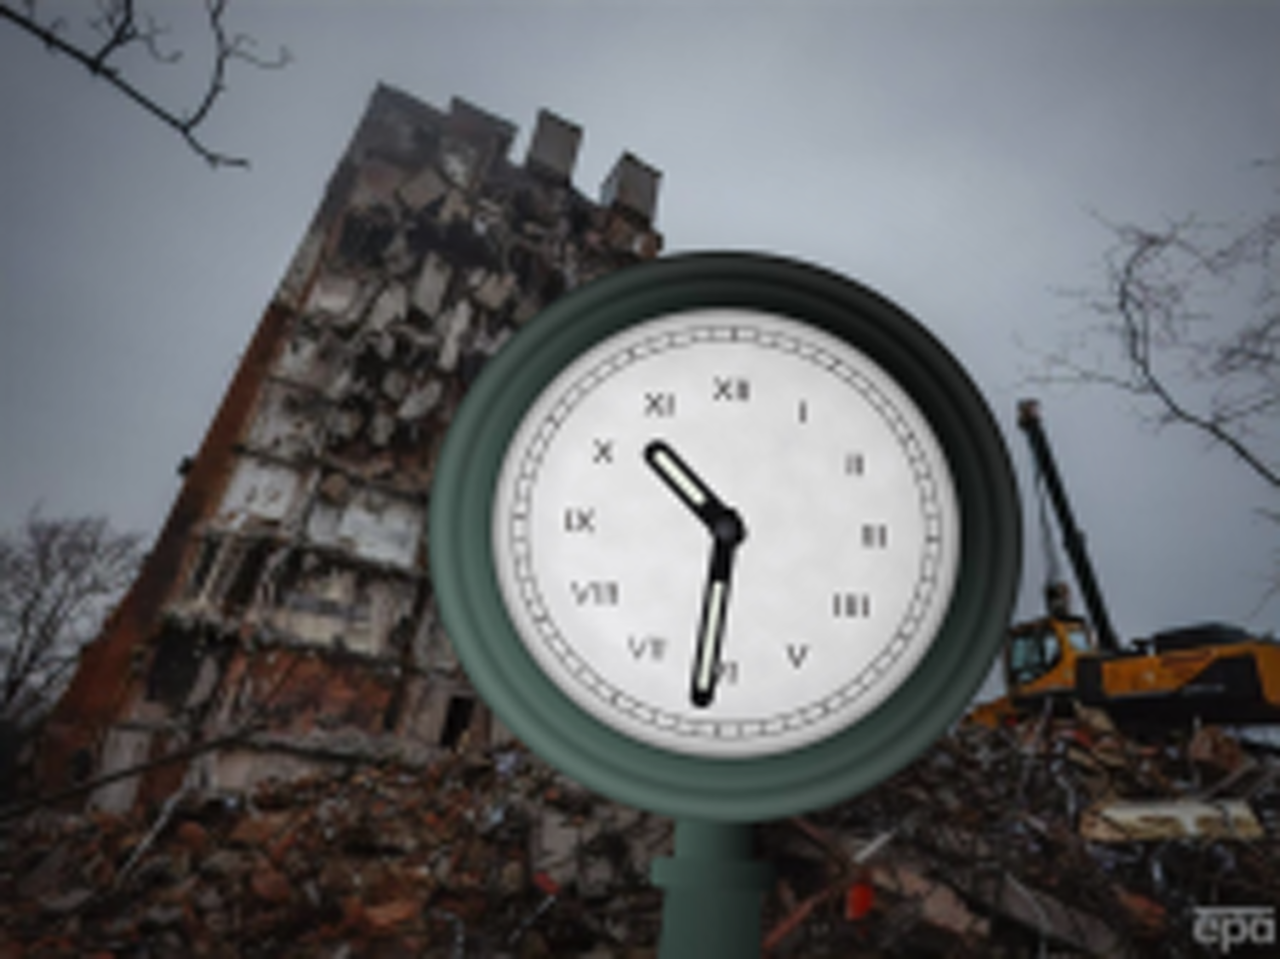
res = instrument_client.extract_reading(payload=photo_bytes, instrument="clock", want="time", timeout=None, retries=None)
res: 10:31
